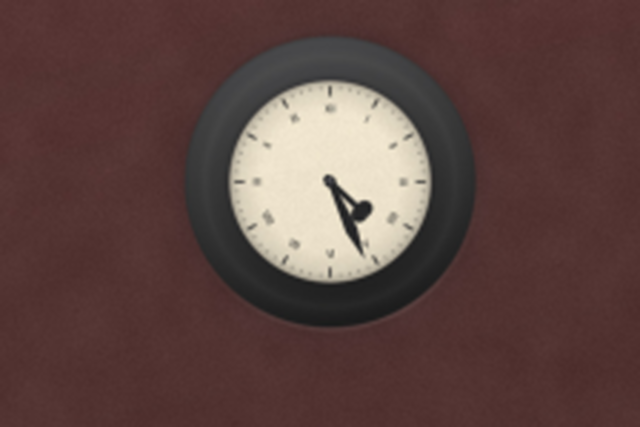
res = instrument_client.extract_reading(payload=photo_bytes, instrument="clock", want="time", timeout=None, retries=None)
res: 4:26
